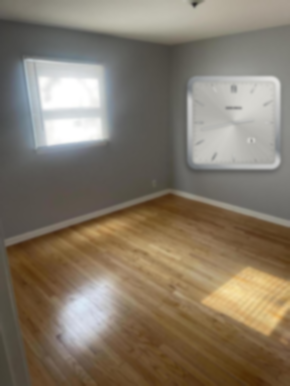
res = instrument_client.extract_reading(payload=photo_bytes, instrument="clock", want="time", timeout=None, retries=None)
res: 2:43
